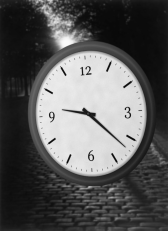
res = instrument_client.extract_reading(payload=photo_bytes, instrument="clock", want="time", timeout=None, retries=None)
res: 9:22
